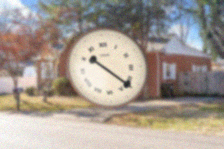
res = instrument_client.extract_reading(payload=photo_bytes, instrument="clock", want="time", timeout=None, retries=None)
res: 10:22
